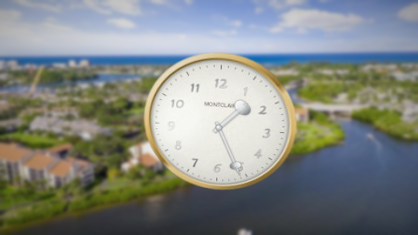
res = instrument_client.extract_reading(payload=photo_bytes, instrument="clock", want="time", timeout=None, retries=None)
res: 1:26
